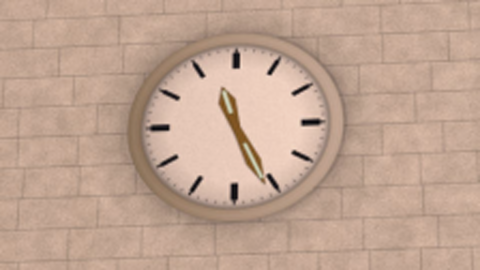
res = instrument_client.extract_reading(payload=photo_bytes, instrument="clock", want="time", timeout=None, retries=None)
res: 11:26
